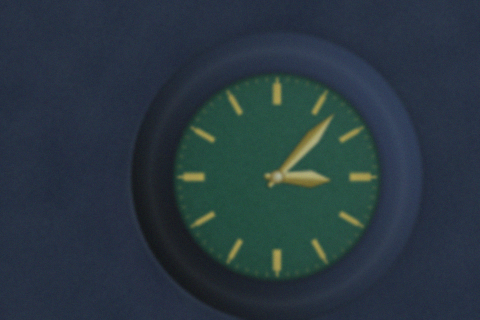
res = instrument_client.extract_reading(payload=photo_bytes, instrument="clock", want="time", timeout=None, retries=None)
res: 3:07
